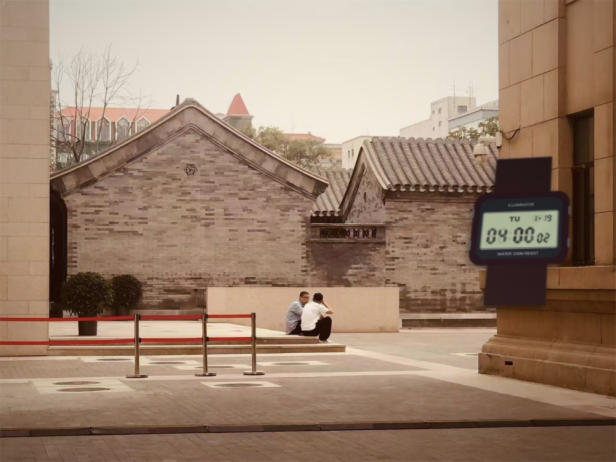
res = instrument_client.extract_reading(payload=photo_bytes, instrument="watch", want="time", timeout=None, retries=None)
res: 4:00:02
